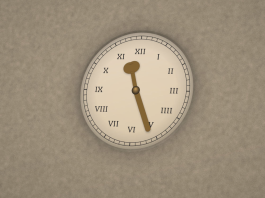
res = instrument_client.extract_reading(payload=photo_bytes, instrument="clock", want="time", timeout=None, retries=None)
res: 11:26
